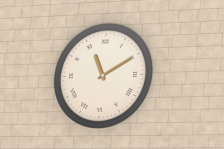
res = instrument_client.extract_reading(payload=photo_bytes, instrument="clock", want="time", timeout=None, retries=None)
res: 11:10
